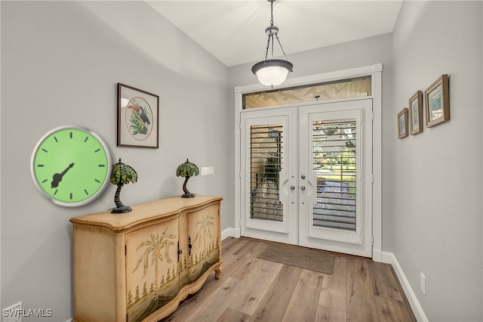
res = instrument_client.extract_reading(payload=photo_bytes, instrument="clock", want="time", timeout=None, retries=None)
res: 7:37
